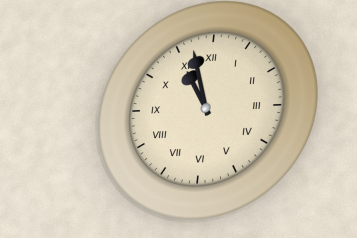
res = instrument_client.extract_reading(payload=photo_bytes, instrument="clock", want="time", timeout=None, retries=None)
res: 10:57
